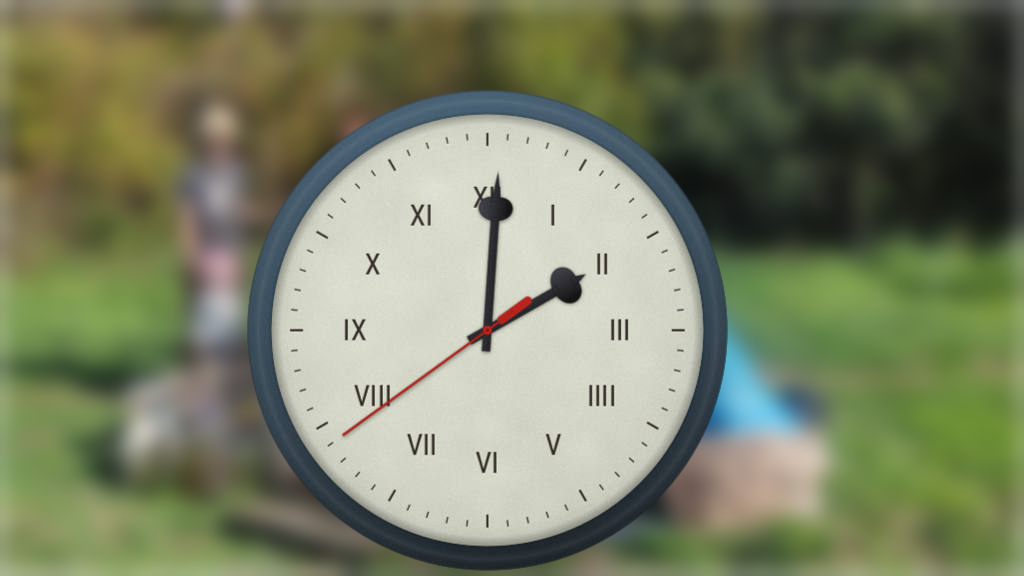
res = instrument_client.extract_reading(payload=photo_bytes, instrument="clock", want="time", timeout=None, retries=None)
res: 2:00:39
